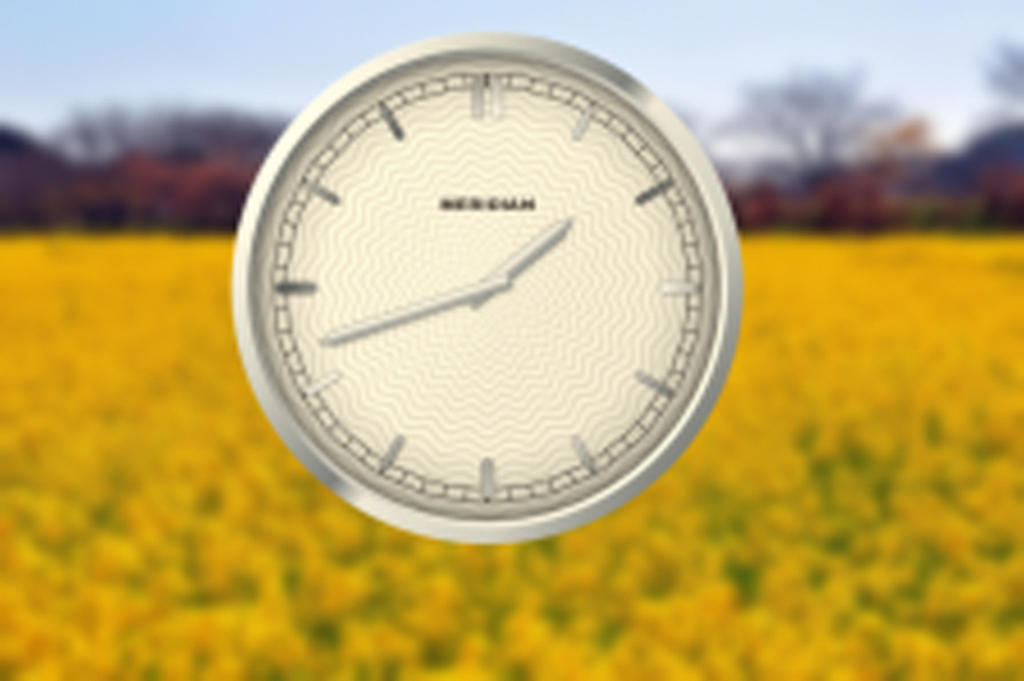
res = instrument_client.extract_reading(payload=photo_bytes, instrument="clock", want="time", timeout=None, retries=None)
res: 1:42
